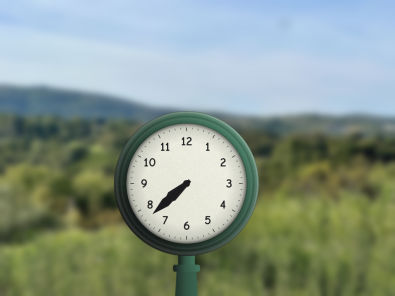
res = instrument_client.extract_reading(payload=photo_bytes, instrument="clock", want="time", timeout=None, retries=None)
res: 7:38
